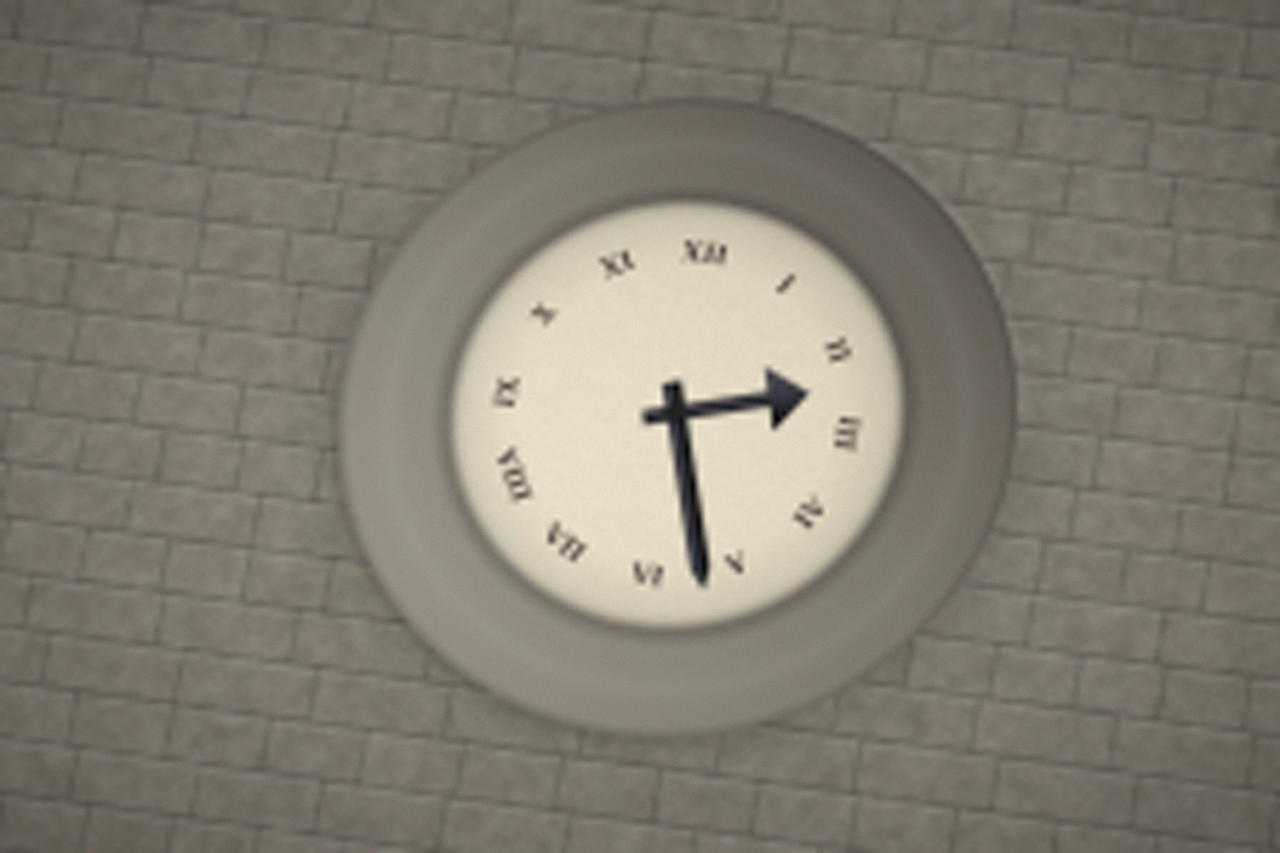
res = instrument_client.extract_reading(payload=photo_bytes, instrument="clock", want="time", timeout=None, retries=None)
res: 2:27
